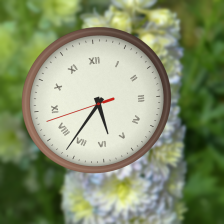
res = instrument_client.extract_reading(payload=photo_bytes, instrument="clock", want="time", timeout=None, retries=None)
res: 5:36:43
